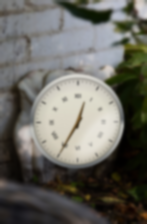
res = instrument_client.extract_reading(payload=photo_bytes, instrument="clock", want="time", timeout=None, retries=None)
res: 12:35
